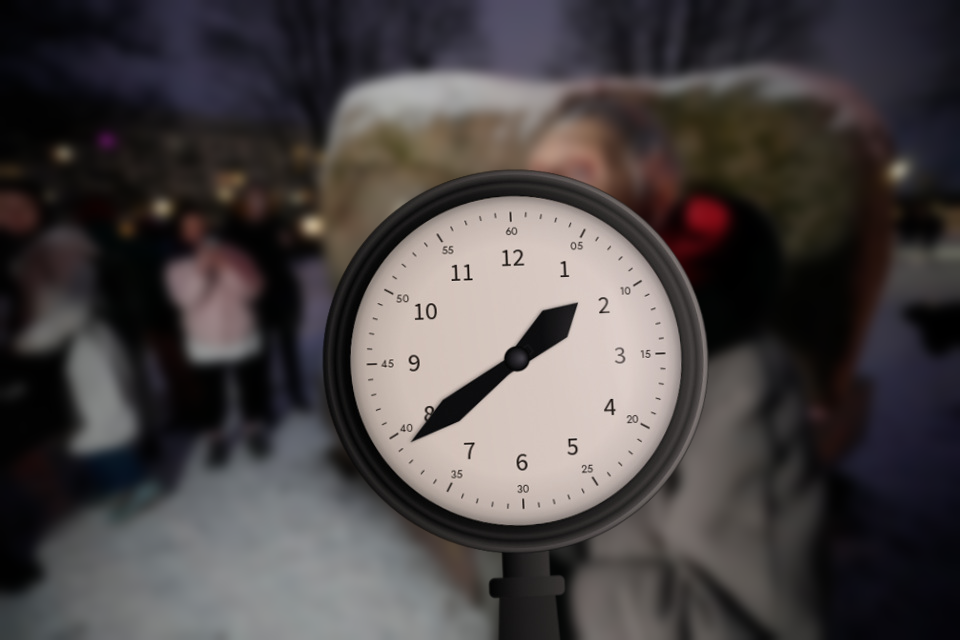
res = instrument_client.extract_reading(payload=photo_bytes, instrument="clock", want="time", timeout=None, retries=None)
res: 1:39
